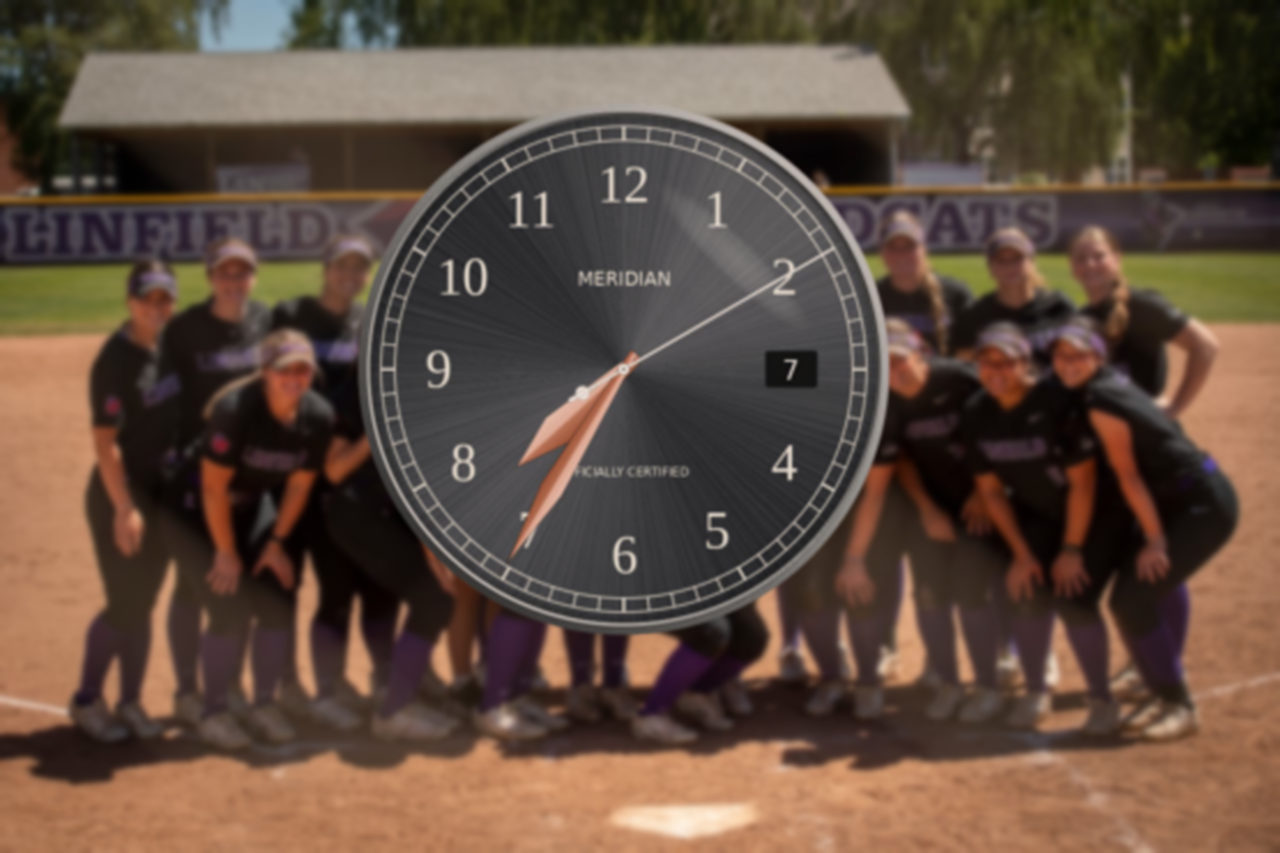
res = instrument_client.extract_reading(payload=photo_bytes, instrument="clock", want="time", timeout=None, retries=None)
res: 7:35:10
